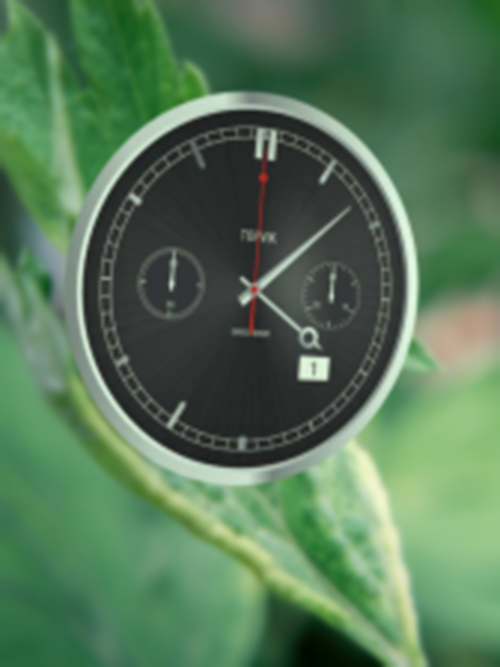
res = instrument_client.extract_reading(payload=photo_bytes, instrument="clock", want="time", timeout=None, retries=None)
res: 4:08
